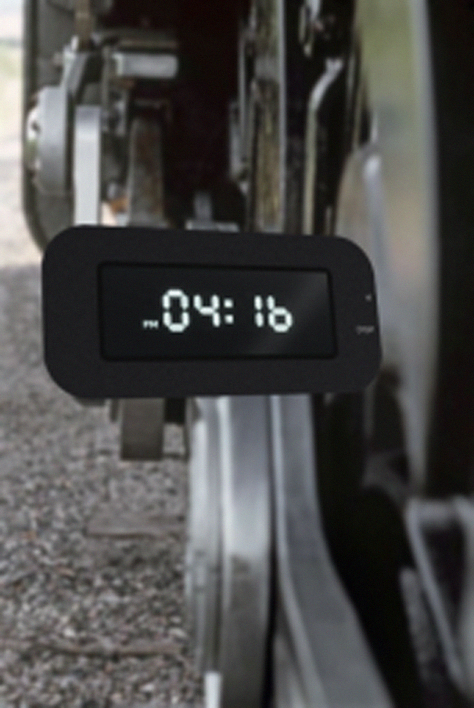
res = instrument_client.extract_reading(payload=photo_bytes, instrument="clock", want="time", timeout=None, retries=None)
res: 4:16
